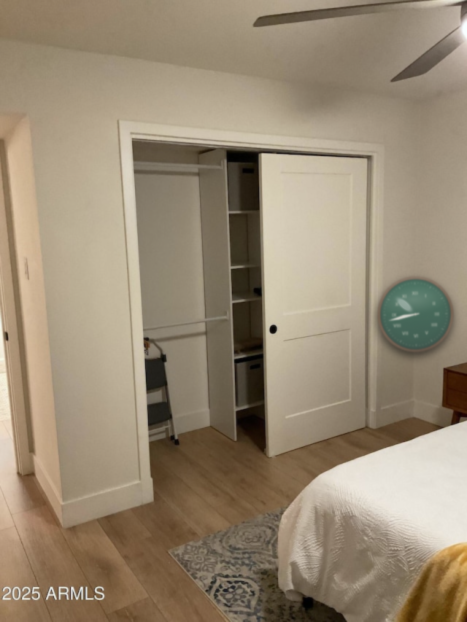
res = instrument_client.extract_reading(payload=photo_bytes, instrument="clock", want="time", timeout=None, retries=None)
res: 8:43
